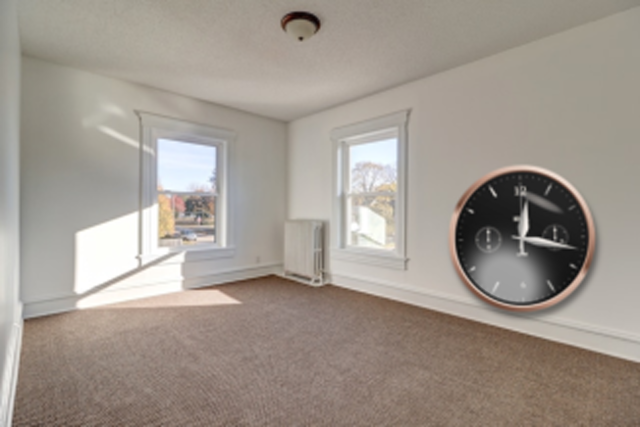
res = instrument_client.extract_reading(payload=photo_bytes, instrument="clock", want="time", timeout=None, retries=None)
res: 12:17
